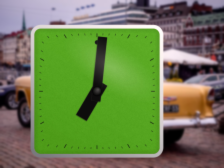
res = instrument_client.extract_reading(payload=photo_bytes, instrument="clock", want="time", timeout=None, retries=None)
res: 7:01
